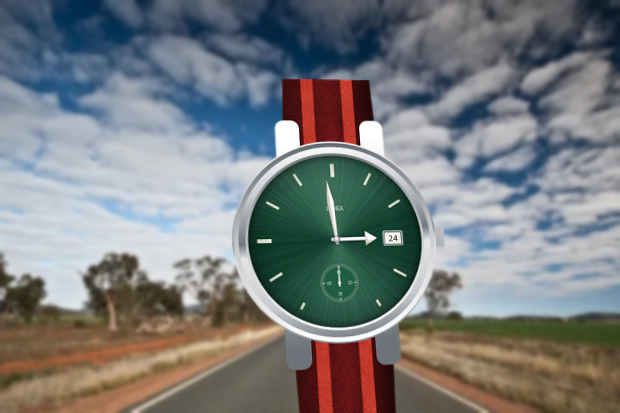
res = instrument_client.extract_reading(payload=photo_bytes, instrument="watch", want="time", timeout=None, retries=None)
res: 2:59
